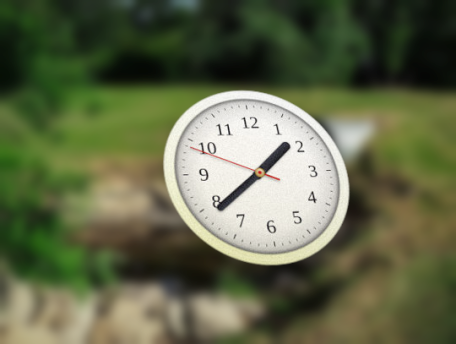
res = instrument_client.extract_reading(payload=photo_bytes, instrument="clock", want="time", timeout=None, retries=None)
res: 1:38:49
